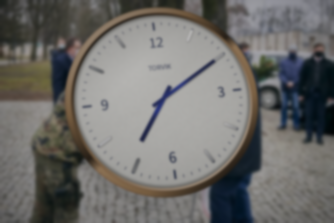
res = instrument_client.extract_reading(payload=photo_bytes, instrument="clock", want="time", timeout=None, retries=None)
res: 7:10
